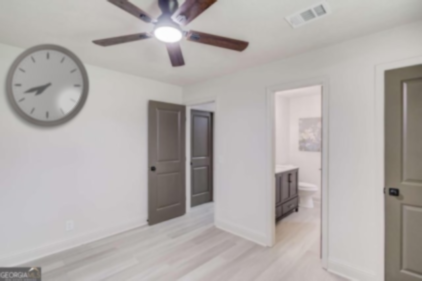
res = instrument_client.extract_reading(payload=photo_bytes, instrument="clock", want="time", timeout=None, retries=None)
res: 7:42
